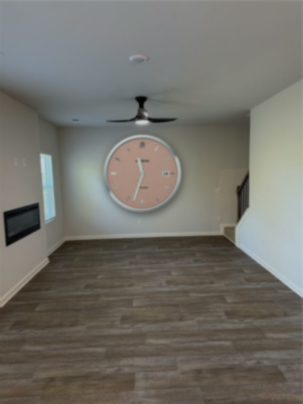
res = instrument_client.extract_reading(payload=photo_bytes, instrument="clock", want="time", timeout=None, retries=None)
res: 11:33
